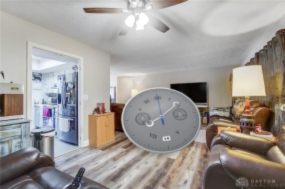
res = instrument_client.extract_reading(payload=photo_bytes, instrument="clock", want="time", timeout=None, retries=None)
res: 8:09
